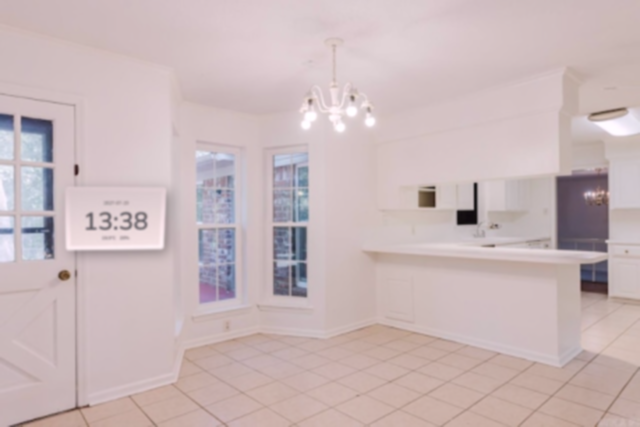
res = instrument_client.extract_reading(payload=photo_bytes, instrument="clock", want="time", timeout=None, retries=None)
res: 13:38
